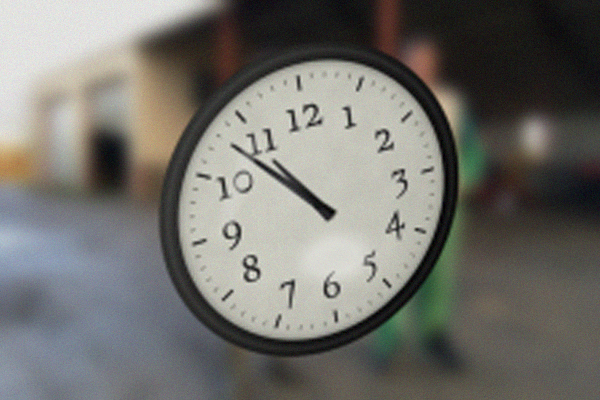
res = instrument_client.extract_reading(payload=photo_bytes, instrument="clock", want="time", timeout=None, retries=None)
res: 10:53
